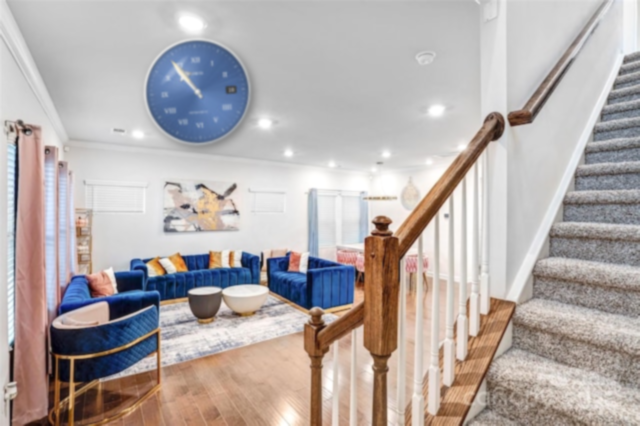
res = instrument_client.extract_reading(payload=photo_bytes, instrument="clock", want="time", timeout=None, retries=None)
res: 10:54
